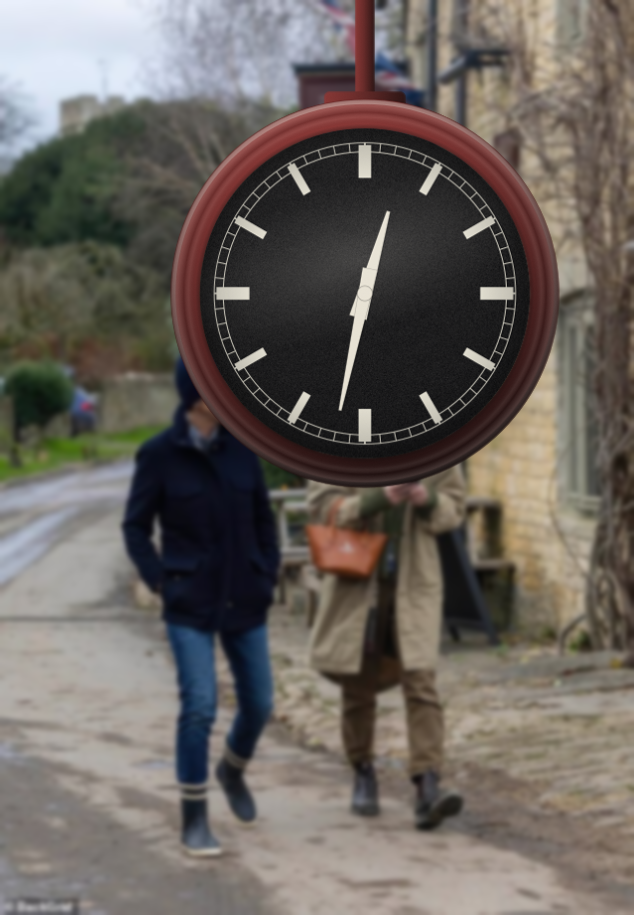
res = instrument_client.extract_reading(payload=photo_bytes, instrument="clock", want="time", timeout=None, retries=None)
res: 12:32
